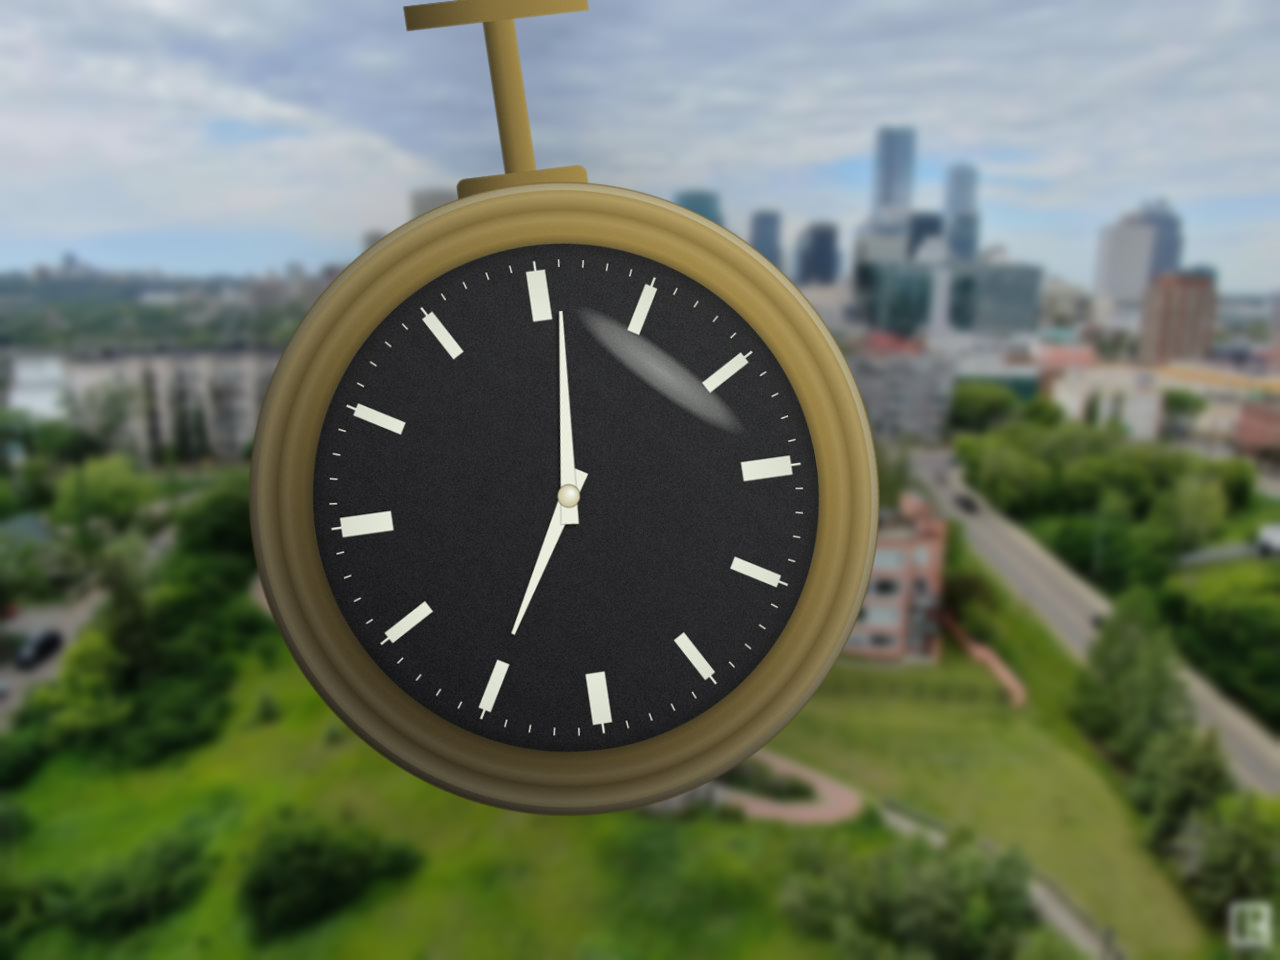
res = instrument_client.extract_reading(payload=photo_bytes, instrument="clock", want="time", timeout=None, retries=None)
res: 7:01
